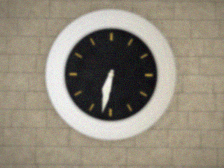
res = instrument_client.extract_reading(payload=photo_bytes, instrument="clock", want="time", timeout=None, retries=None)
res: 6:32
